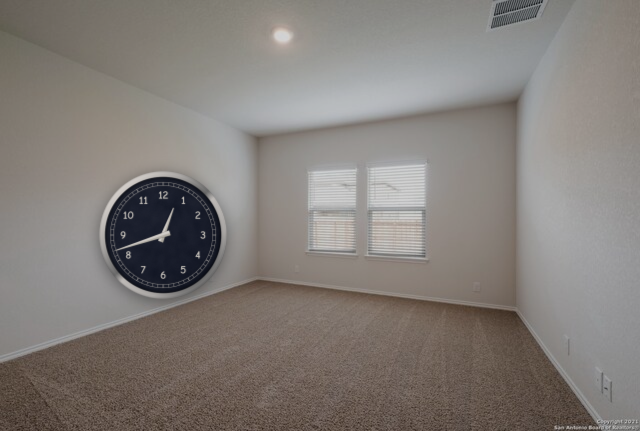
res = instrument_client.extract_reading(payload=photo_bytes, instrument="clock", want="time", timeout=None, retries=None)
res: 12:42
